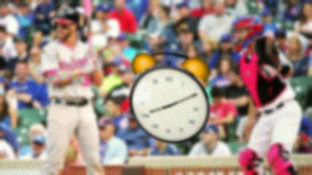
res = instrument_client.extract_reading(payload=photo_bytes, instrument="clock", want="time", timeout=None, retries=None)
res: 8:10
